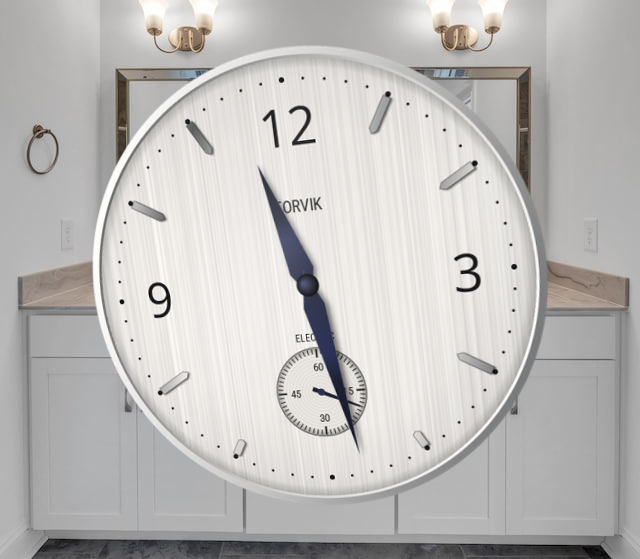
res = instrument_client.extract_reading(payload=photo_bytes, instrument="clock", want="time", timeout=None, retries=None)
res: 11:28:19
